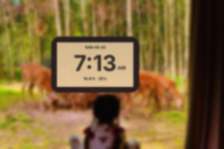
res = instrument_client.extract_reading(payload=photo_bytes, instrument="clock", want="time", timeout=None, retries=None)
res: 7:13
